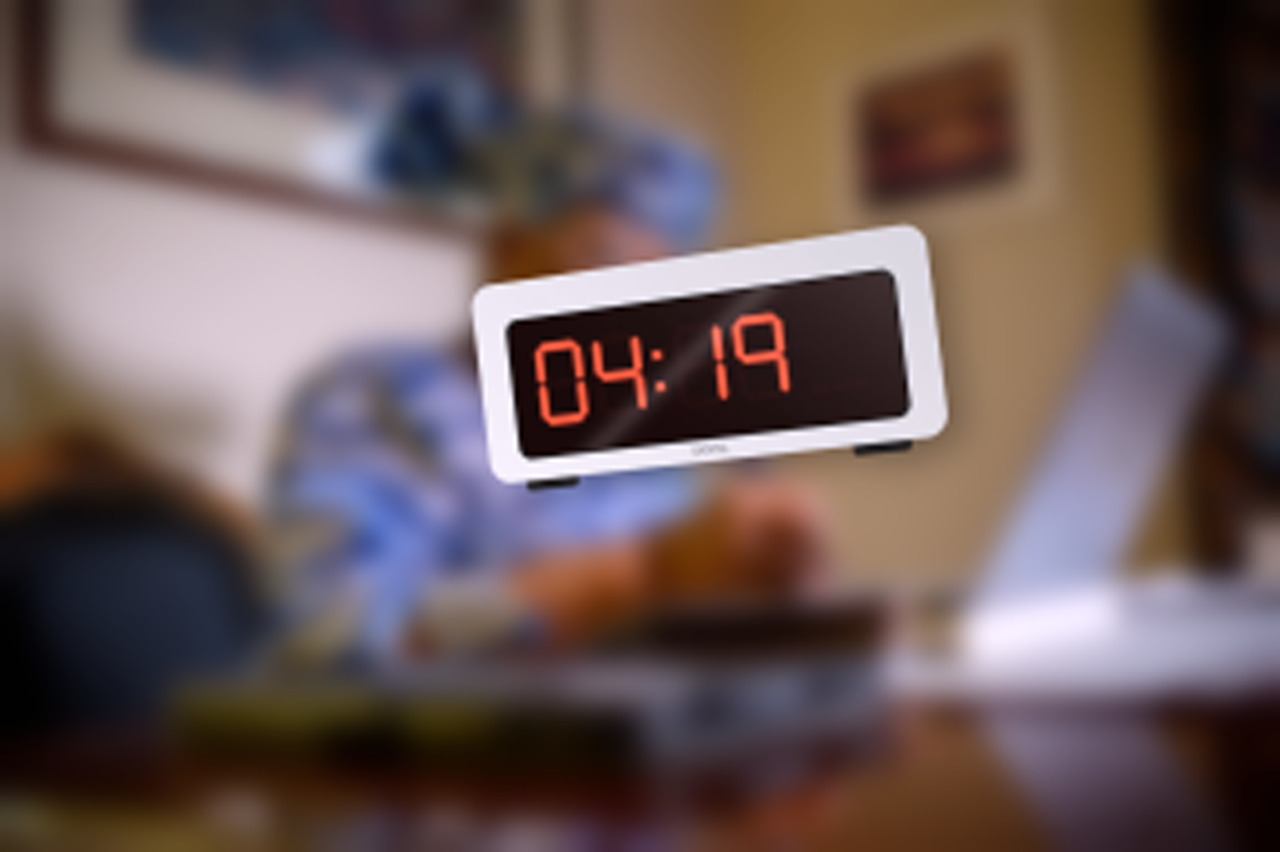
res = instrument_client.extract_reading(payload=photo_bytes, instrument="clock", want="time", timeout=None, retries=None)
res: 4:19
